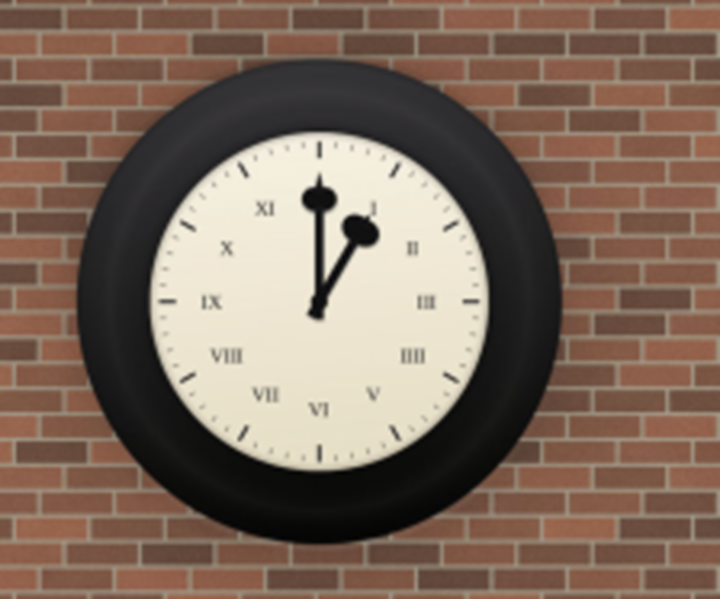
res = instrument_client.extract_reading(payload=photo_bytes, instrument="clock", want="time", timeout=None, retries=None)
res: 1:00
